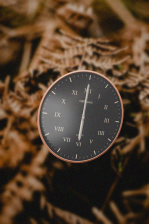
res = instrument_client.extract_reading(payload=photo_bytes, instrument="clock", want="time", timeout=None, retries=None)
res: 6:00
